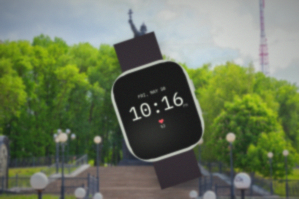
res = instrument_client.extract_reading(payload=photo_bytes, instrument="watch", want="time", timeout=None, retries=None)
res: 10:16
